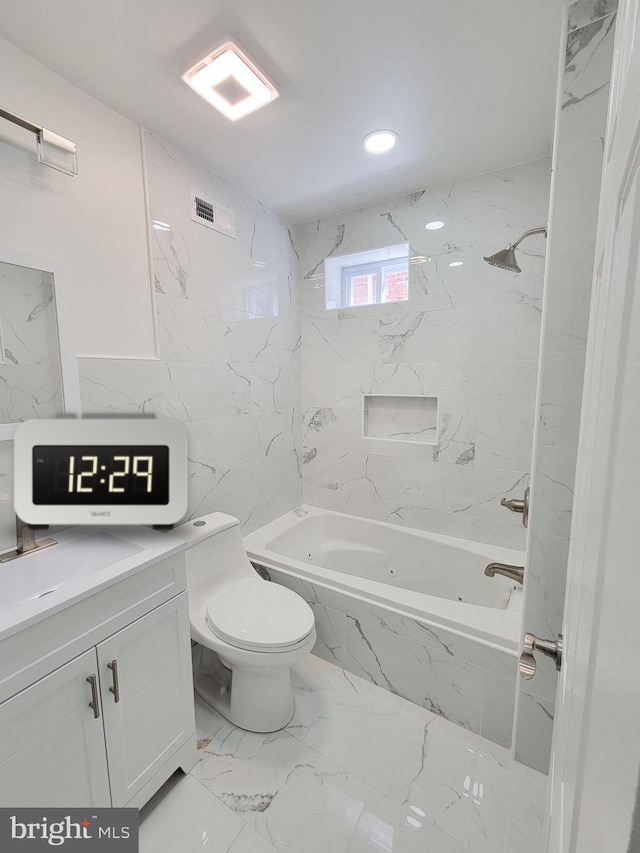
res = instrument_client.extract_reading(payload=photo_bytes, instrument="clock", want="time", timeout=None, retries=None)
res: 12:29
